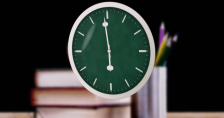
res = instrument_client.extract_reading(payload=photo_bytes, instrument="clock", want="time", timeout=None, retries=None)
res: 5:59
